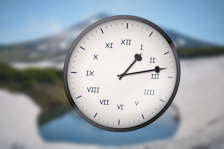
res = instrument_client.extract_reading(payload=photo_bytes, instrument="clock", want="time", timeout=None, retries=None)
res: 1:13
